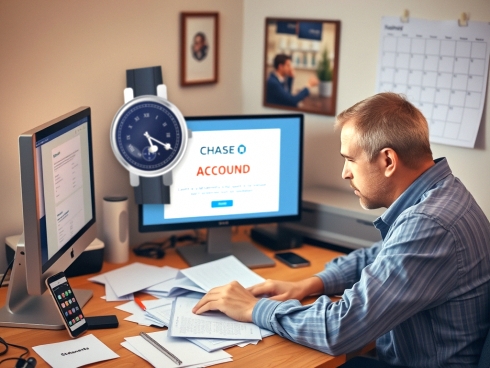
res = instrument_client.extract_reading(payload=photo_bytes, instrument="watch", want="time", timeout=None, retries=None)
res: 5:20
